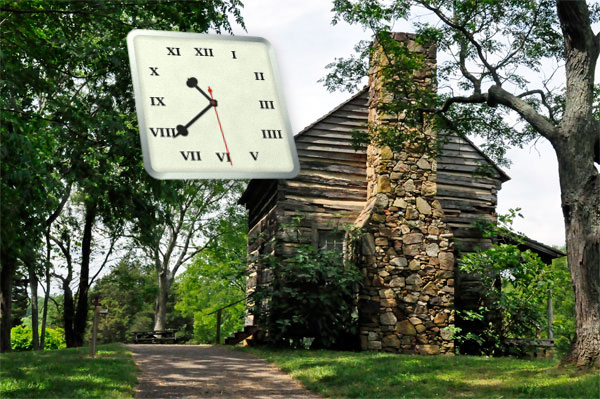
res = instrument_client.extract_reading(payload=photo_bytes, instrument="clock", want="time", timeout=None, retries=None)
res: 10:38:29
